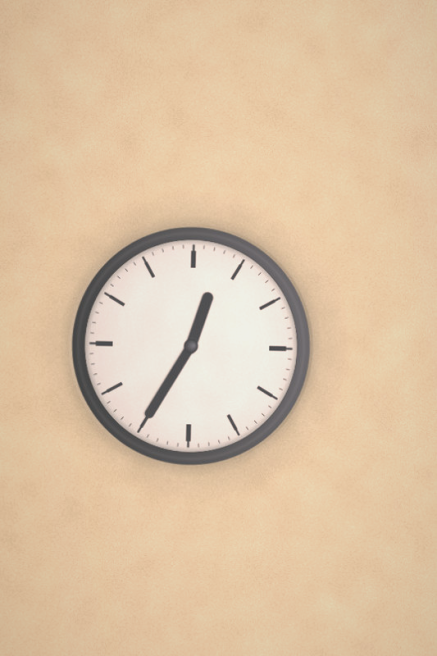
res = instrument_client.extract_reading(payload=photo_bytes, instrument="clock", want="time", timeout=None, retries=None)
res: 12:35
